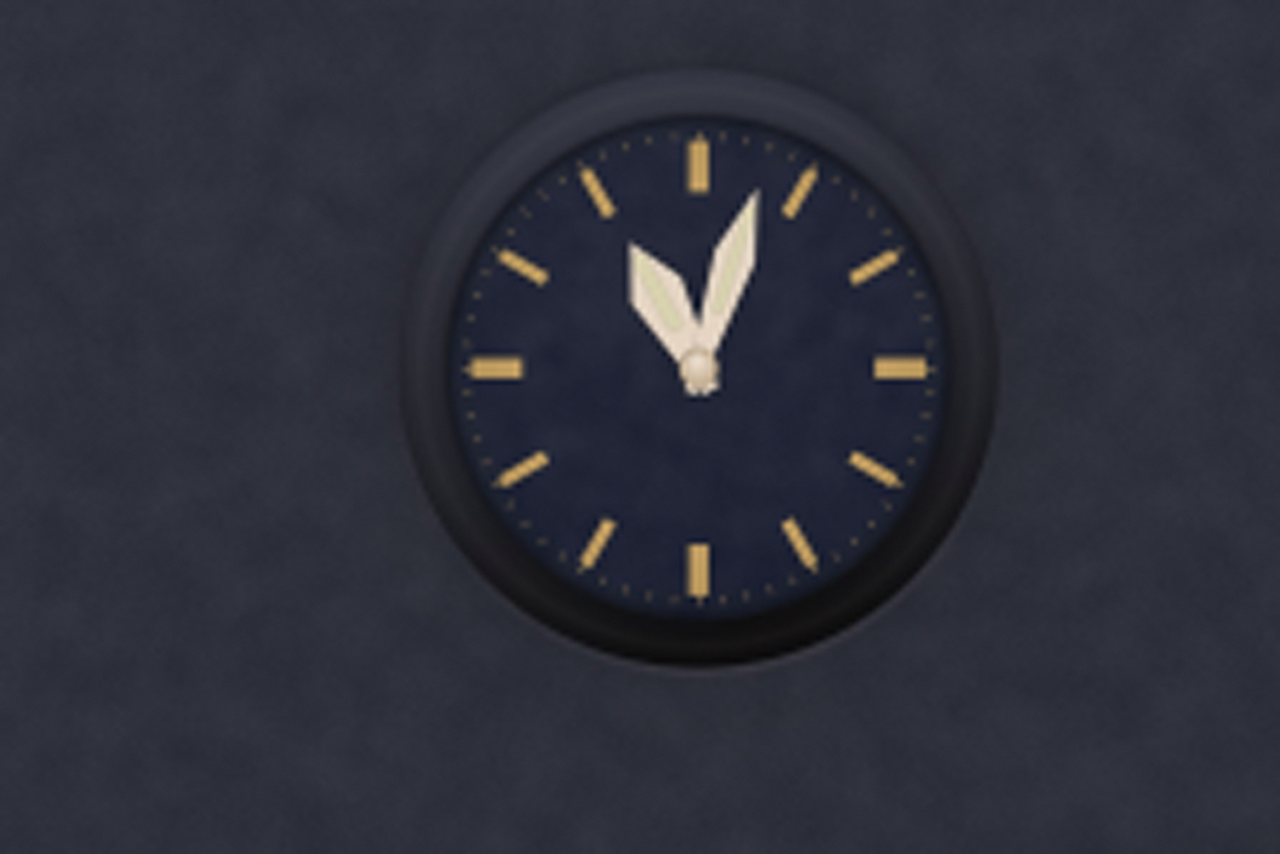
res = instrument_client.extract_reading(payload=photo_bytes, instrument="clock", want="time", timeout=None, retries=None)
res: 11:03
